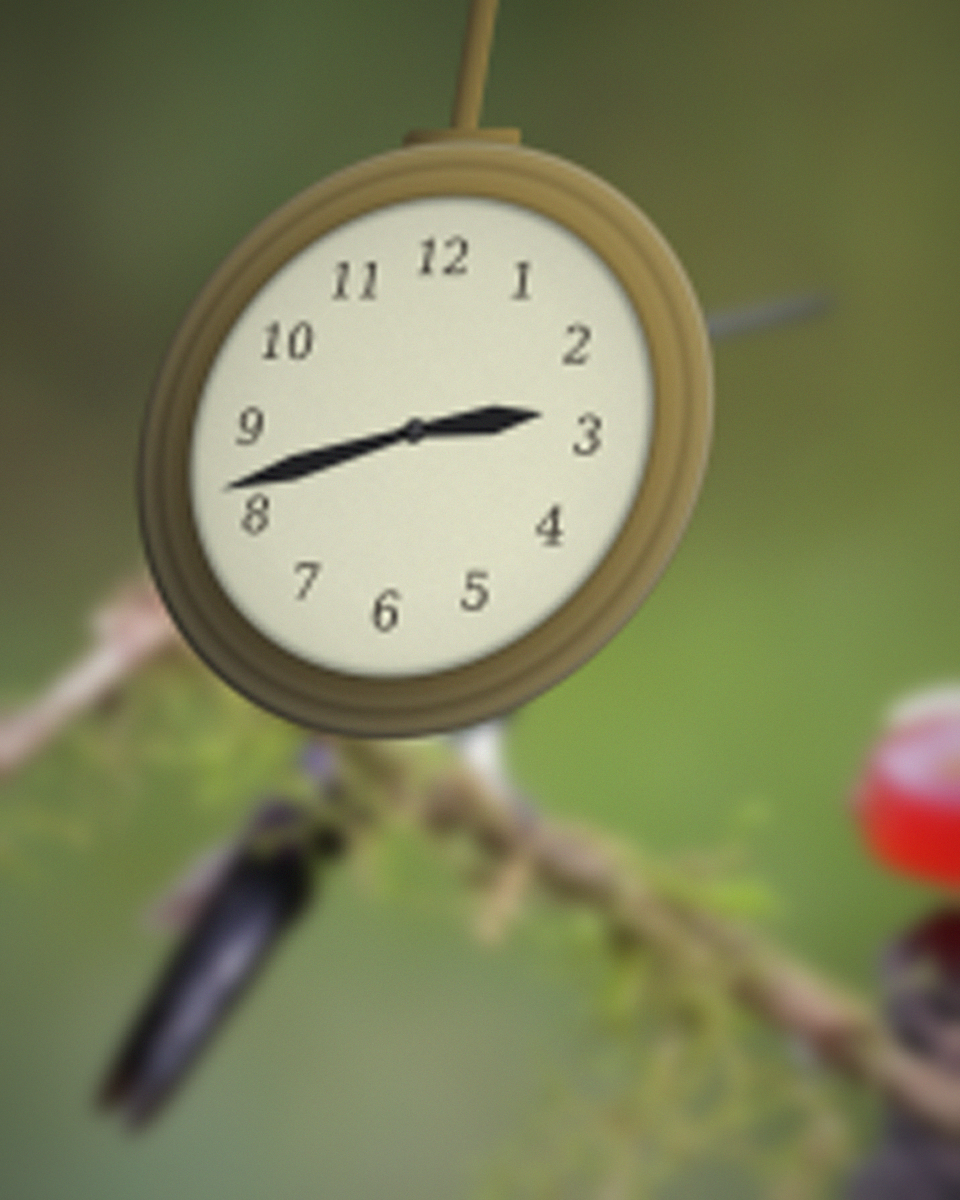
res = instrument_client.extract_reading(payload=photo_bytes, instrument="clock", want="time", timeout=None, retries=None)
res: 2:42
